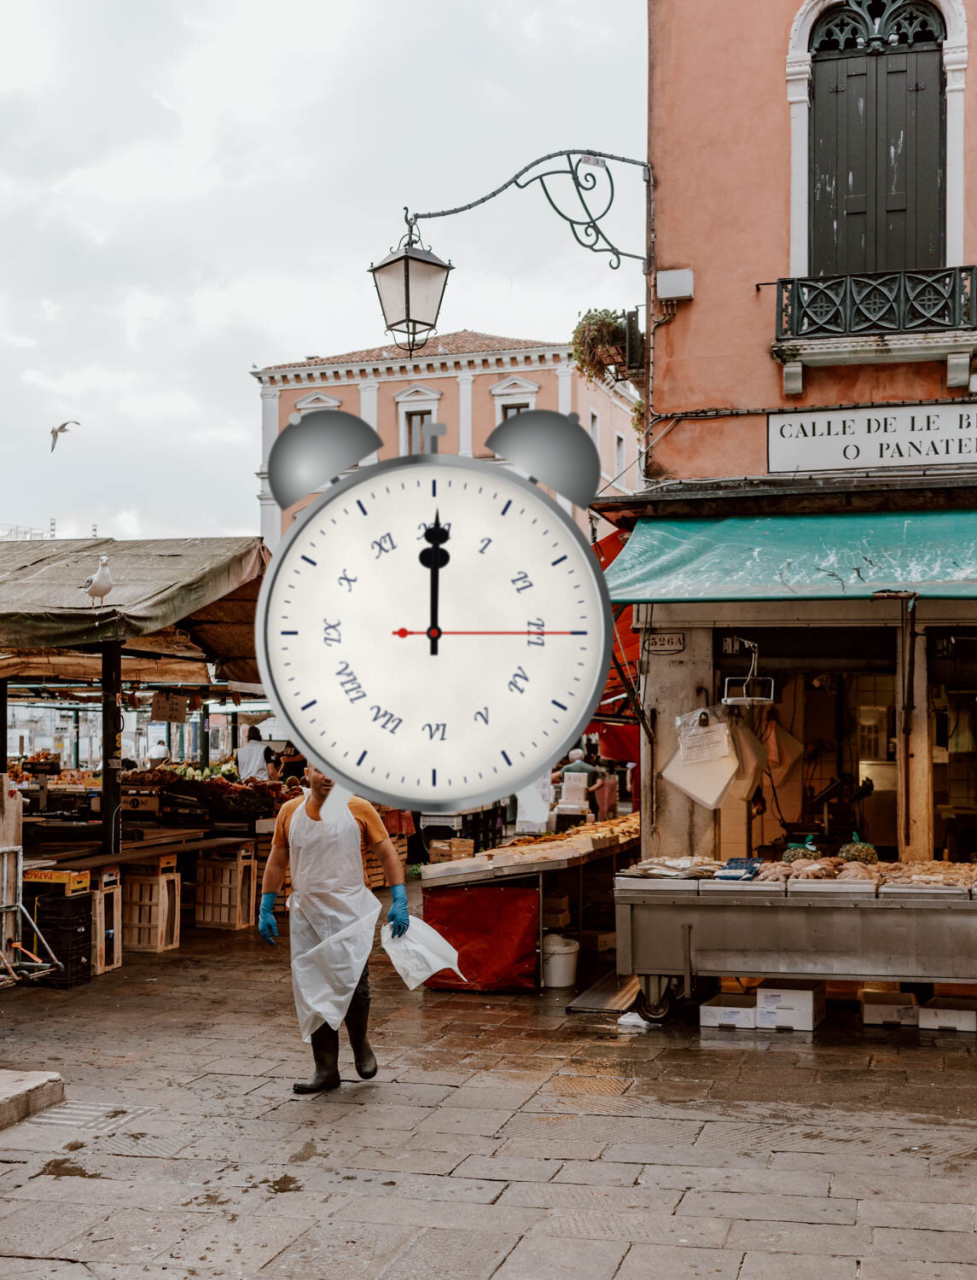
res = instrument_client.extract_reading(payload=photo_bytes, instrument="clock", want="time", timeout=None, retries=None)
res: 12:00:15
